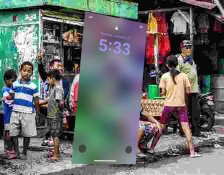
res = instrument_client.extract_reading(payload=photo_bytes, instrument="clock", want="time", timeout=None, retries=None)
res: 5:33
